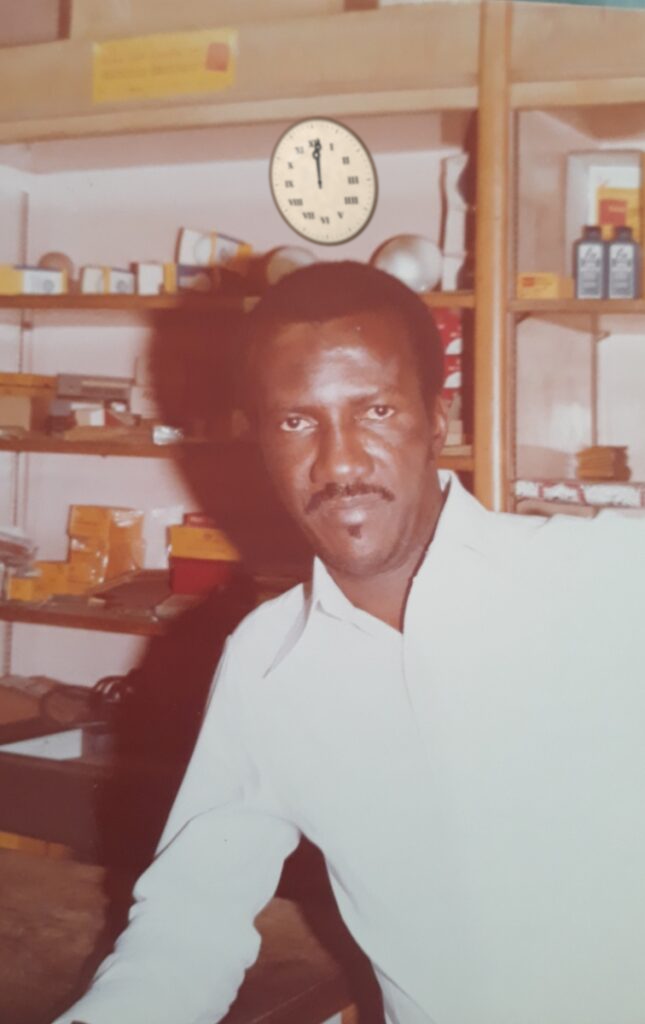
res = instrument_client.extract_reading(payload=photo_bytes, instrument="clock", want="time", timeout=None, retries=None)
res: 12:01
